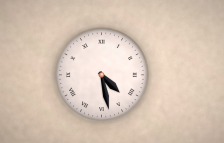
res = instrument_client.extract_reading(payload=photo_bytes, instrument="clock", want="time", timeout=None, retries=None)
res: 4:28
